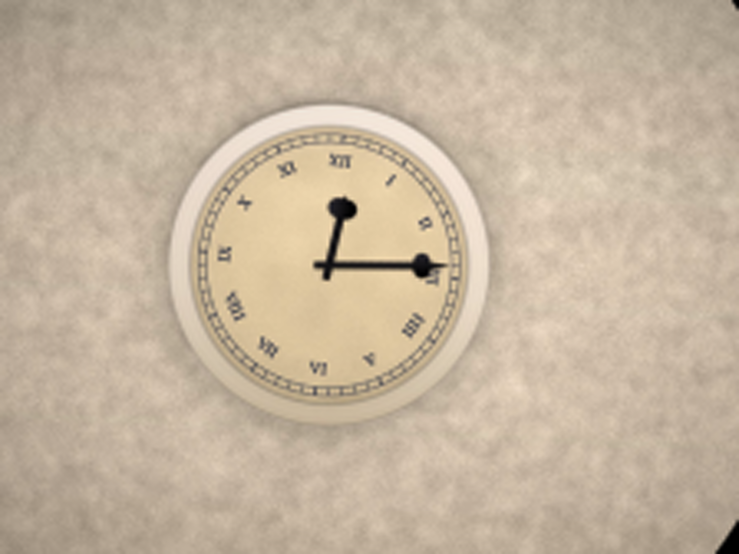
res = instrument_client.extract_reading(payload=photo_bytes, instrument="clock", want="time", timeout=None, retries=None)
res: 12:14
